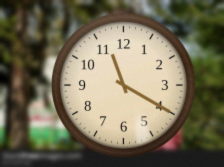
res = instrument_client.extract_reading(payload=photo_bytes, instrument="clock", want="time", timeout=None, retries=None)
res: 11:20
